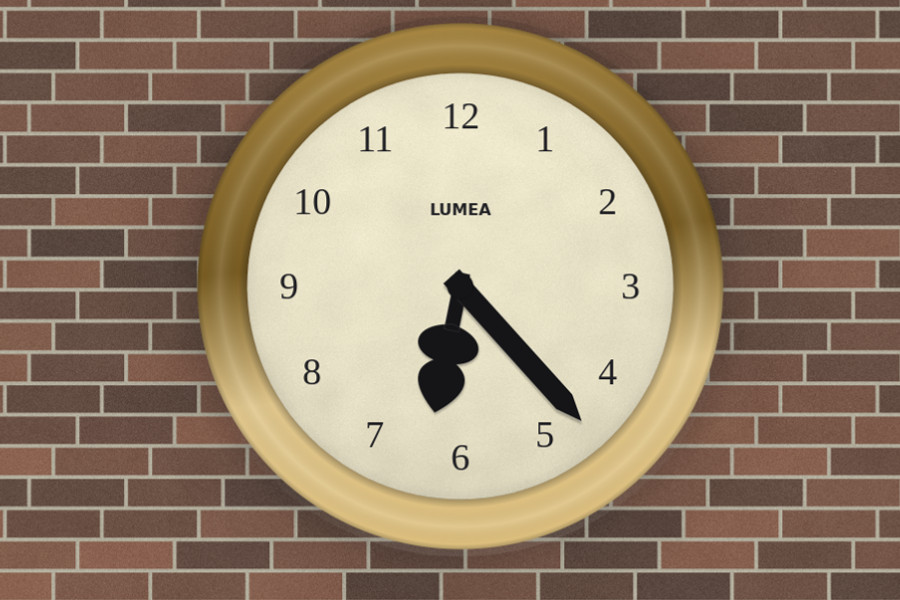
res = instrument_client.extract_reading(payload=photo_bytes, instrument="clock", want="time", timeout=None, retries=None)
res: 6:23
